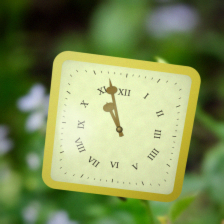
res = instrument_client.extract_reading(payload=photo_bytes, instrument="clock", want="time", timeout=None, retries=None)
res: 10:57
